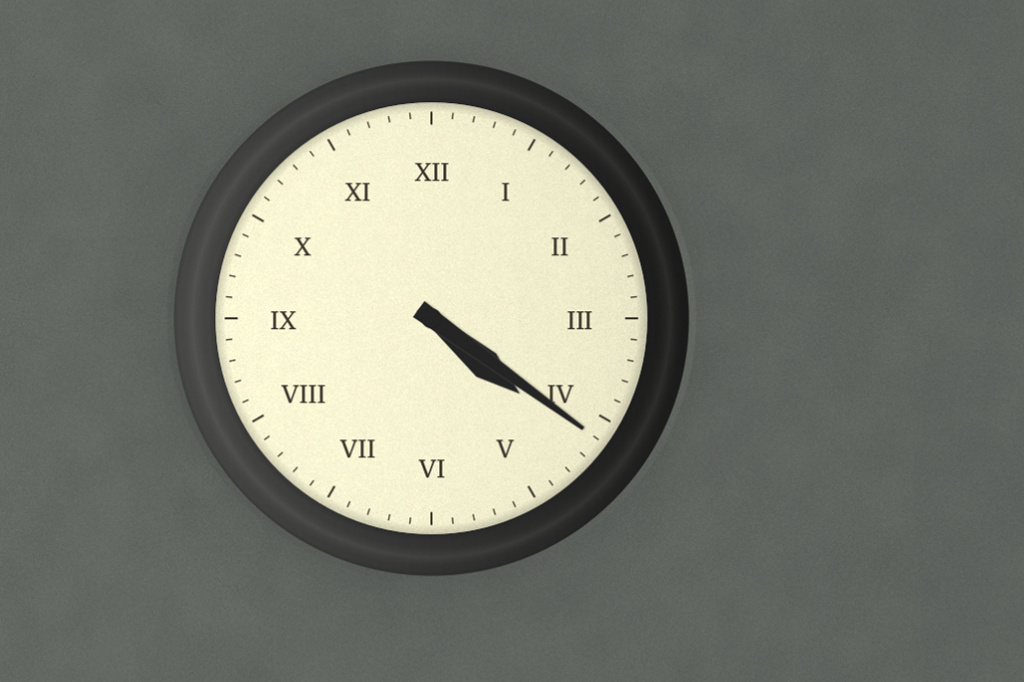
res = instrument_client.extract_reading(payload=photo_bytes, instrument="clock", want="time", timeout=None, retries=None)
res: 4:21
